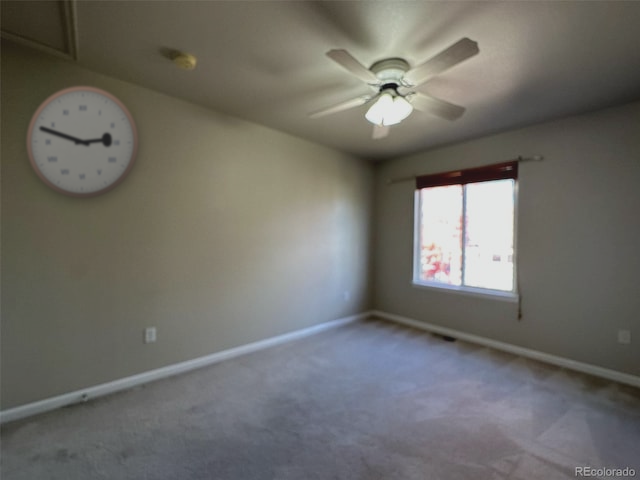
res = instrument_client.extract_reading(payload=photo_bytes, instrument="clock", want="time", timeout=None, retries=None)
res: 2:48
